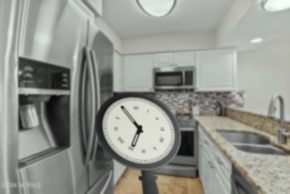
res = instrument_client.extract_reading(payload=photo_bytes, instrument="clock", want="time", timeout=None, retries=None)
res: 6:55
